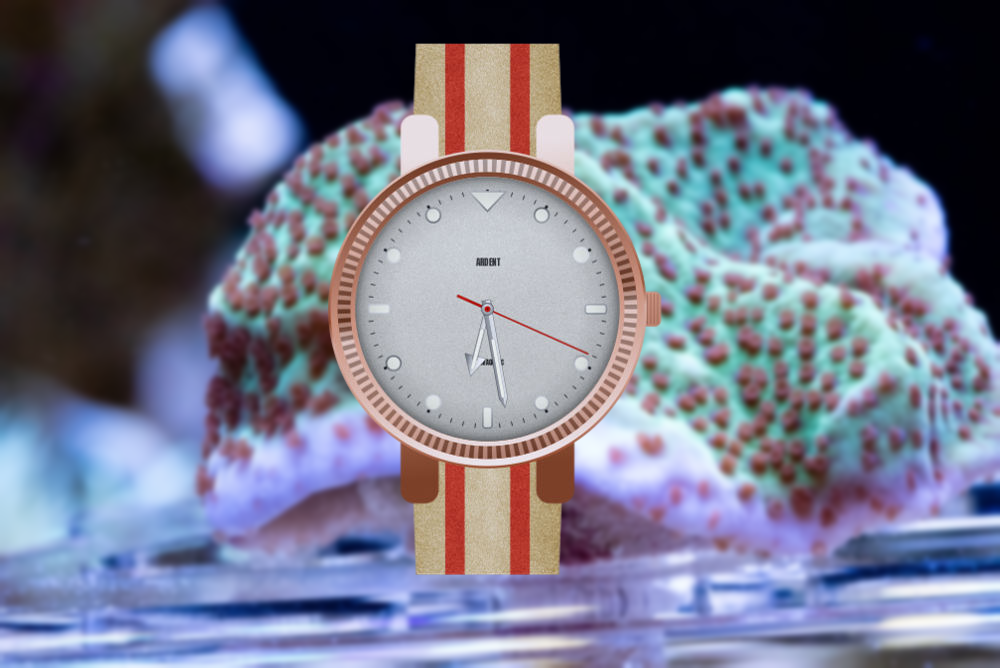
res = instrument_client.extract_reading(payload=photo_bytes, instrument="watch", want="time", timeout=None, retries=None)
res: 6:28:19
